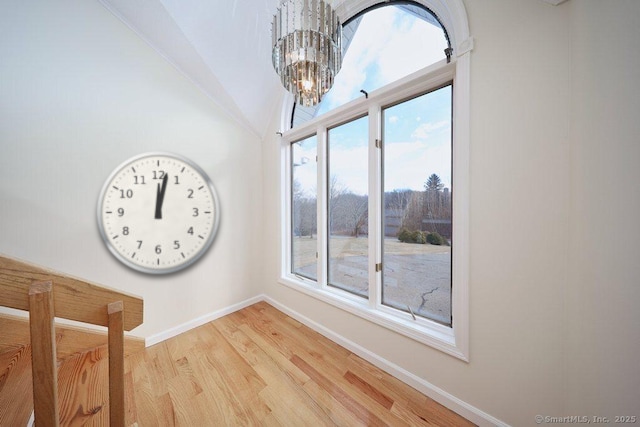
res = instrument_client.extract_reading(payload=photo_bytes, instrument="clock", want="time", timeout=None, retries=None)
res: 12:02
